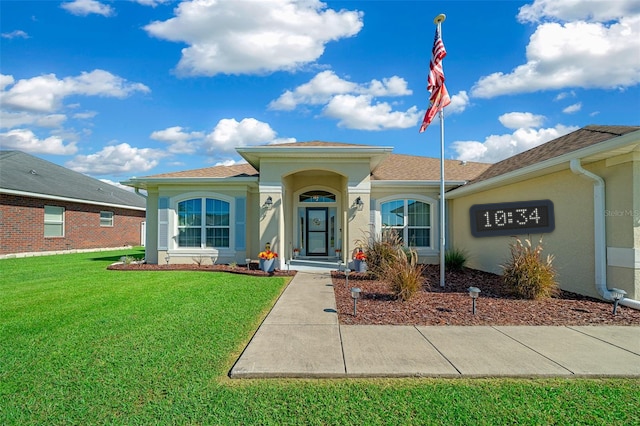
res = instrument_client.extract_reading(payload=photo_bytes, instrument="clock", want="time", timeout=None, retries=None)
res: 10:34
